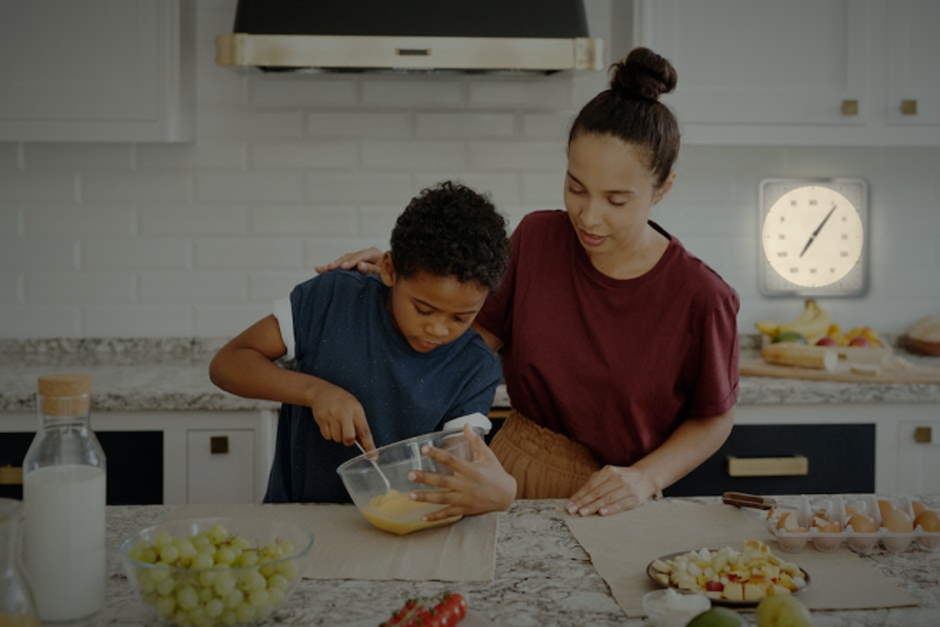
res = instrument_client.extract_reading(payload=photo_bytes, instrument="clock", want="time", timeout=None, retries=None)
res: 7:06
